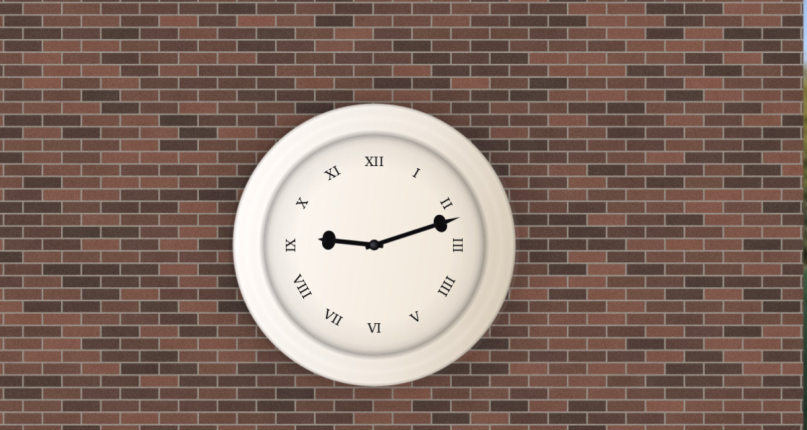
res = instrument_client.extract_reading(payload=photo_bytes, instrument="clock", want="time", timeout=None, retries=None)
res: 9:12
